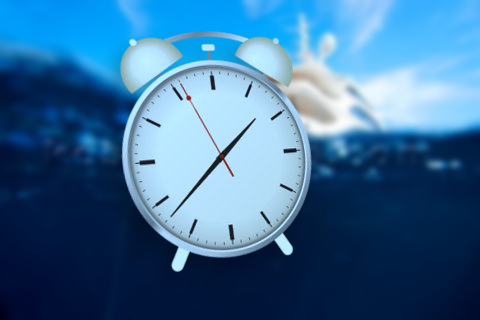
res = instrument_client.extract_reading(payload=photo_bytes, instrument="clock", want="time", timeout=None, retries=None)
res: 1:37:56
